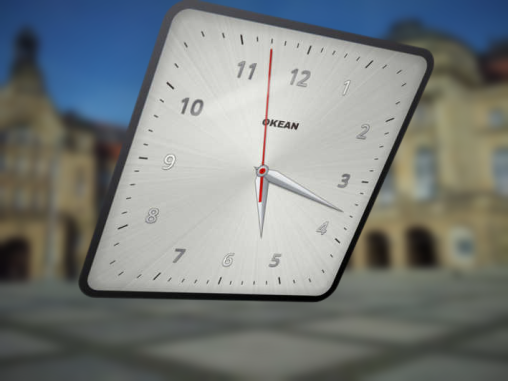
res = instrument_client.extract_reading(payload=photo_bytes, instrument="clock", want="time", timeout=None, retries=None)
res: 5:17:57
